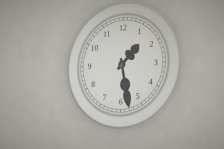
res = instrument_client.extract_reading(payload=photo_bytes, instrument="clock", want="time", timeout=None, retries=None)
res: 1:28
